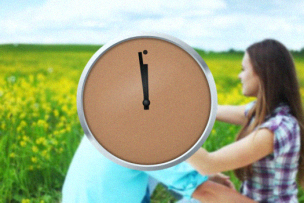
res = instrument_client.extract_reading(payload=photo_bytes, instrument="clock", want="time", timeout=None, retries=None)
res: 11:59
